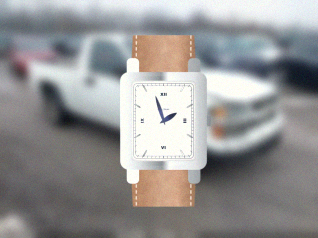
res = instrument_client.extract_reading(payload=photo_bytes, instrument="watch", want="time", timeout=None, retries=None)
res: 1:57
